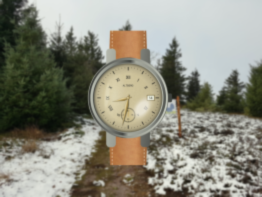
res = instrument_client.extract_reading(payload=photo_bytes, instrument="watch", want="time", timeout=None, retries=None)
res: 8:32
